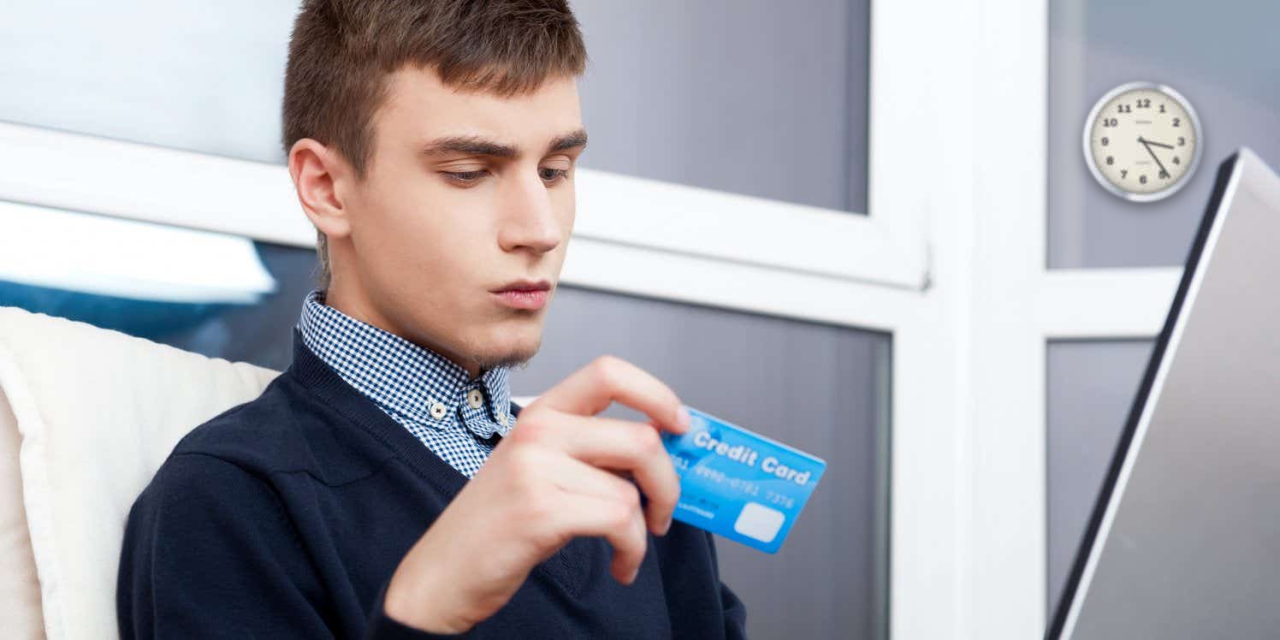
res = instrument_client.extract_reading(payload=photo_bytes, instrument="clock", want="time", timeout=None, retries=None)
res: 3:24
